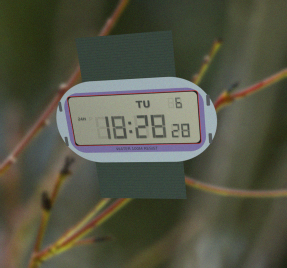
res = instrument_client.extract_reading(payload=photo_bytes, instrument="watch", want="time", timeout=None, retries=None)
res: 18:28:28
